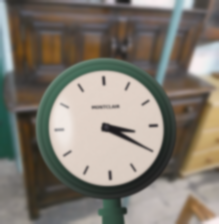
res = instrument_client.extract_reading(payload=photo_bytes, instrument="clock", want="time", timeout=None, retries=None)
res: 3:20
